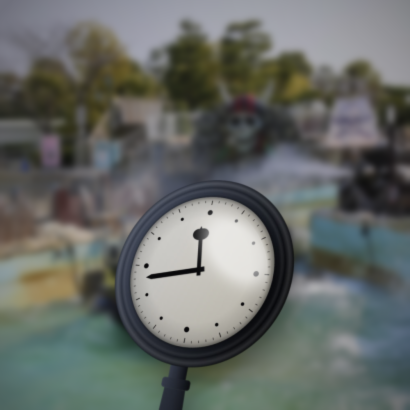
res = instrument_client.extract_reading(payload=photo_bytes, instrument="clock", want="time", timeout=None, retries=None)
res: 11:43
